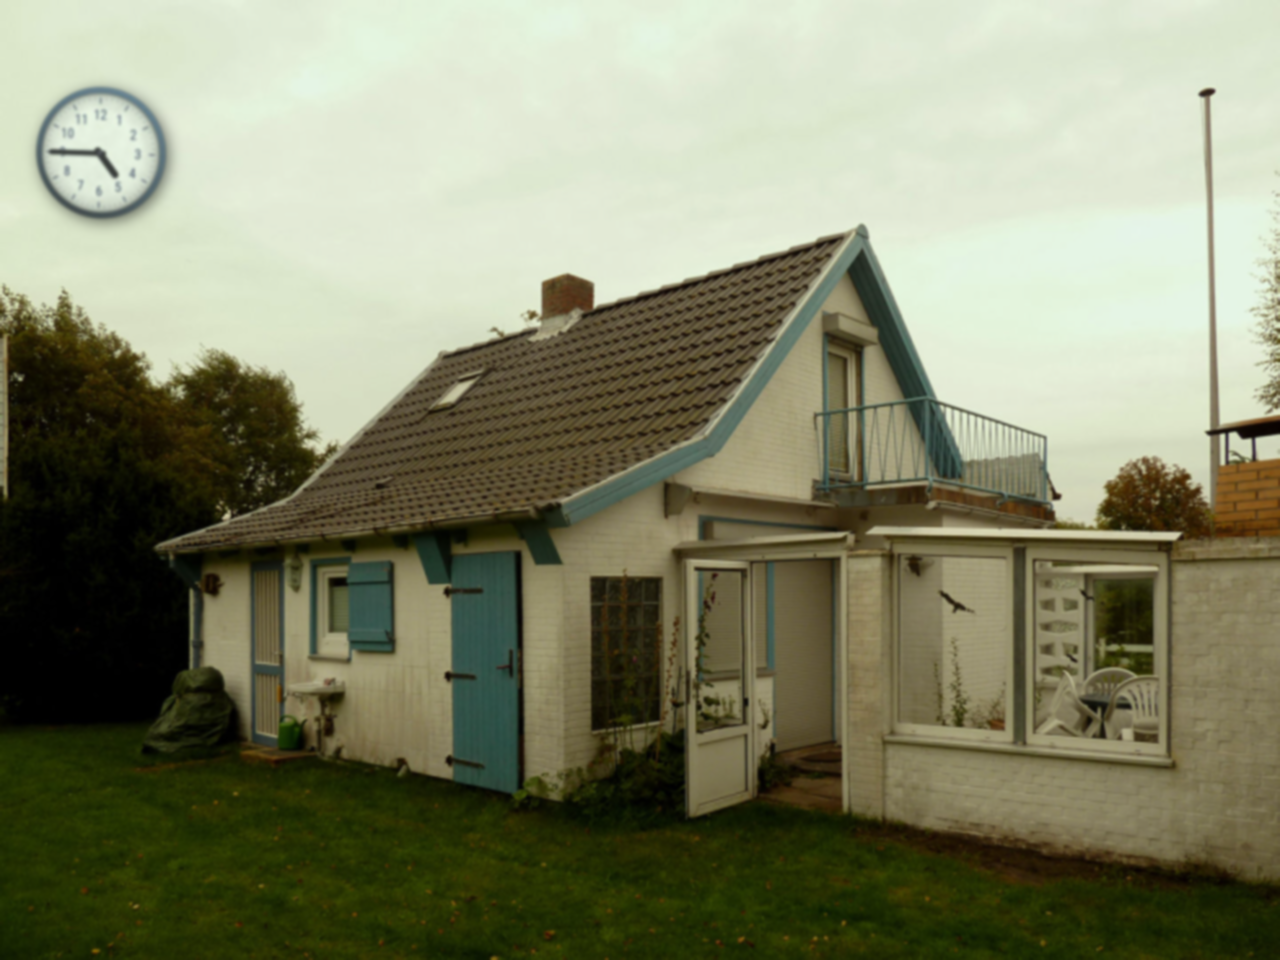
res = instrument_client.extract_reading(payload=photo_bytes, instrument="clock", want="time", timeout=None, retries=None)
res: 4:45
